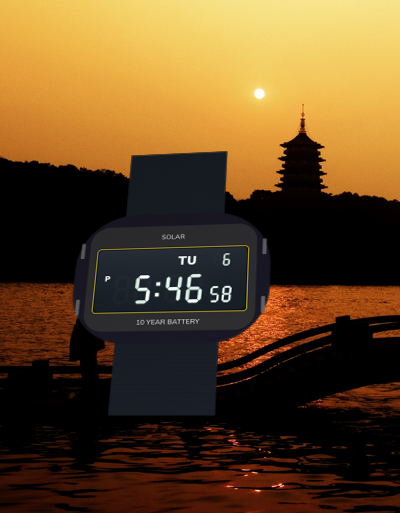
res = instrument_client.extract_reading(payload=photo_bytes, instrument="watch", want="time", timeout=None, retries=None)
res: 5:46:58
